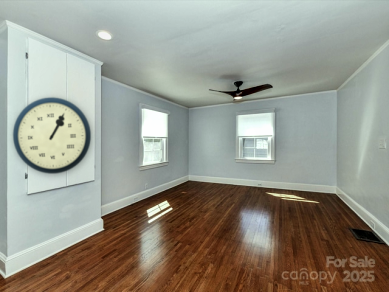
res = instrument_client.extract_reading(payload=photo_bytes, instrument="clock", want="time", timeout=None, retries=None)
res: 1:05
